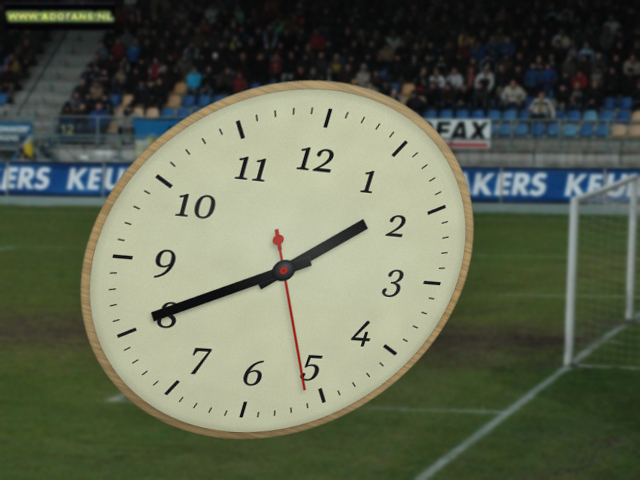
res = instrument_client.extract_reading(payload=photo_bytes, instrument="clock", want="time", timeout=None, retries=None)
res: 1:40:26
